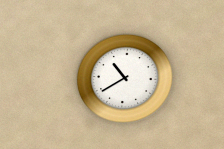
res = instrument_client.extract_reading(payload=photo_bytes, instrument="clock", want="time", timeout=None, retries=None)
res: 10:39
